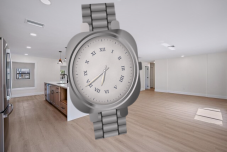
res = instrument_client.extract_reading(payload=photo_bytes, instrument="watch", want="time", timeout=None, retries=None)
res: 6:40
